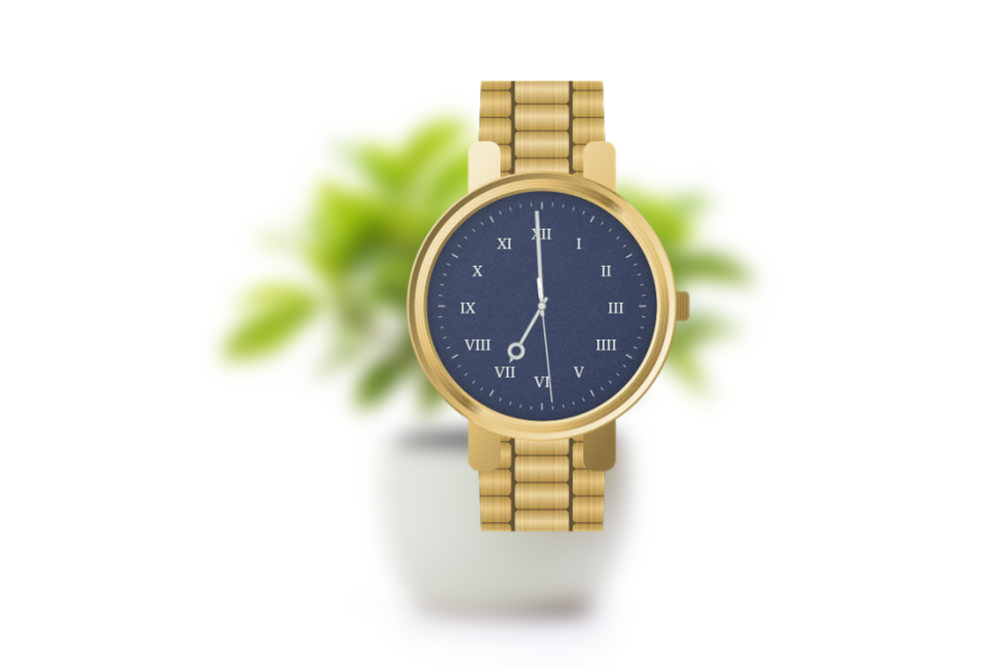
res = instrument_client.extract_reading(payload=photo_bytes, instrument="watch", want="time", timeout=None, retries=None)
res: 6:59:29
